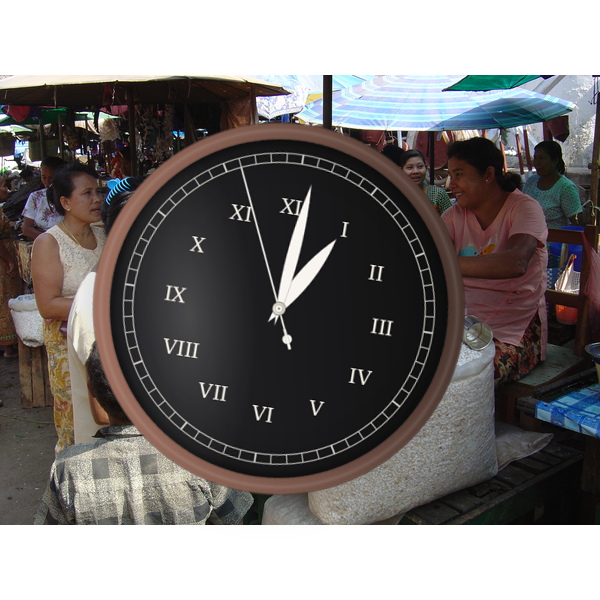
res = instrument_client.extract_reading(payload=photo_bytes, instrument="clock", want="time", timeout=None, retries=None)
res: 1:00:56
